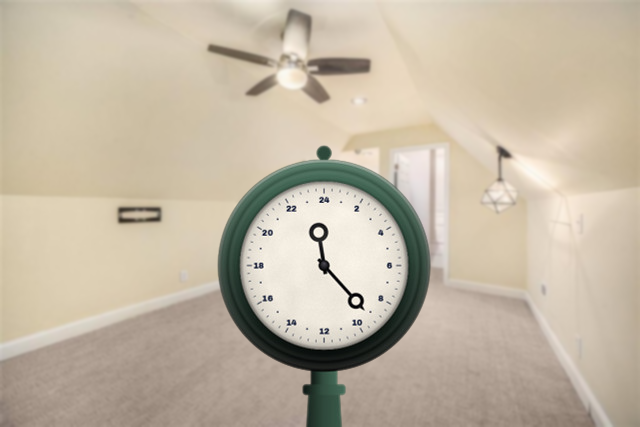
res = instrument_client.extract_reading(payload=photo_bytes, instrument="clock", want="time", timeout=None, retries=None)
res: 23:23
